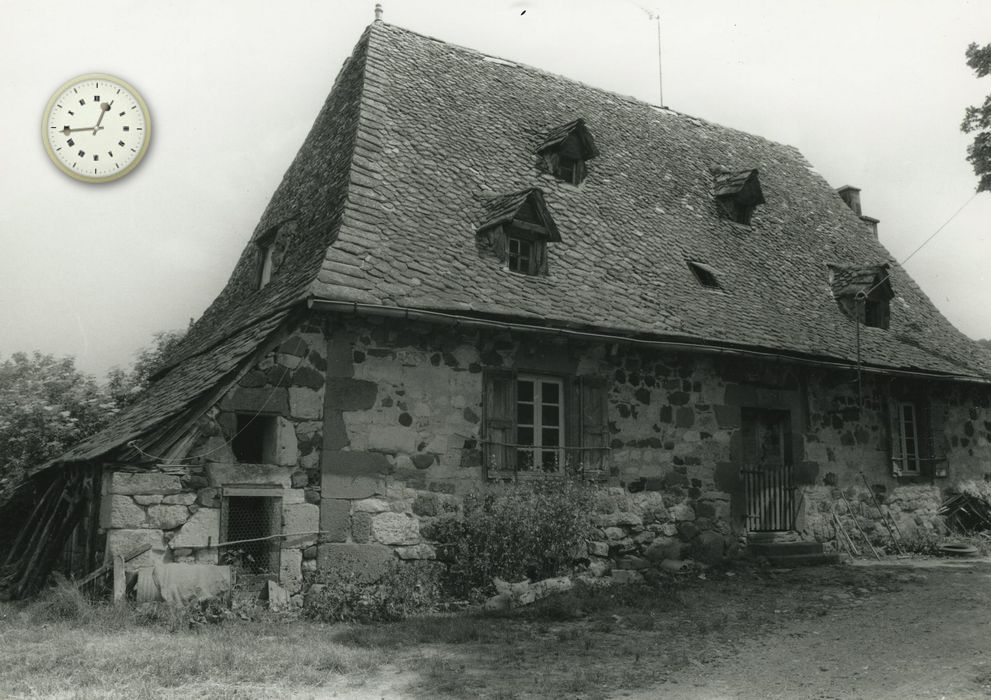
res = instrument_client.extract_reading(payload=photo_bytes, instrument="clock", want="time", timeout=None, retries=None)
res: 12:44
